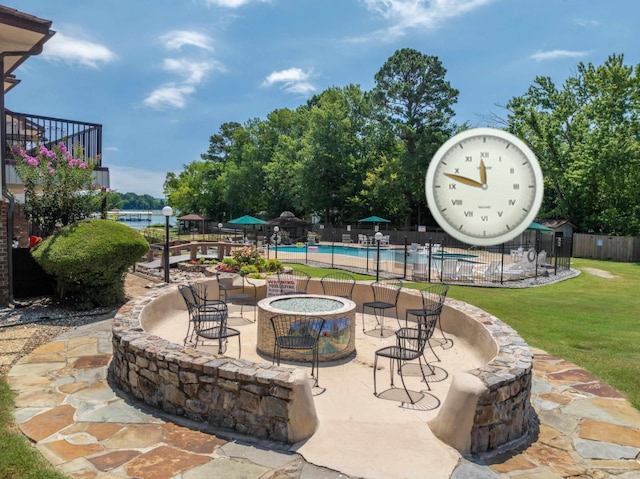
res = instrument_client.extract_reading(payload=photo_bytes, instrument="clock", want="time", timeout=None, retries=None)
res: 11:48
